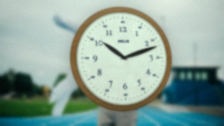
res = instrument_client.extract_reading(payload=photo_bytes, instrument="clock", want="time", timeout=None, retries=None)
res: 10:12
